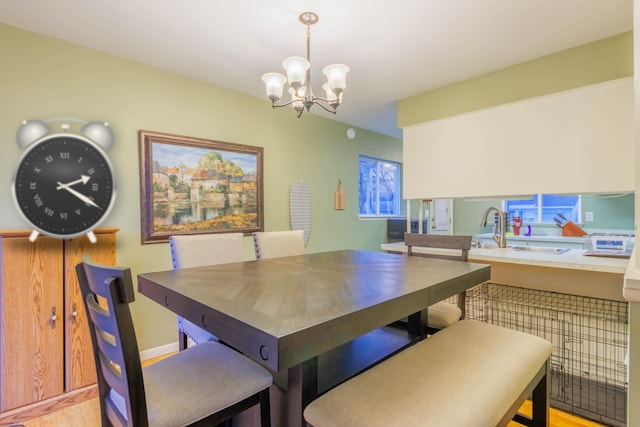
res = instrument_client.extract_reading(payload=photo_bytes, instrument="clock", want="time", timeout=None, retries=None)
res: 2:20
